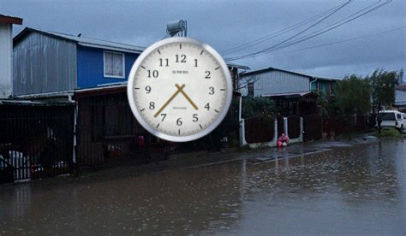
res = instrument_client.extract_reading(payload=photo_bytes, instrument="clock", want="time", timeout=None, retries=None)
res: 4:37
